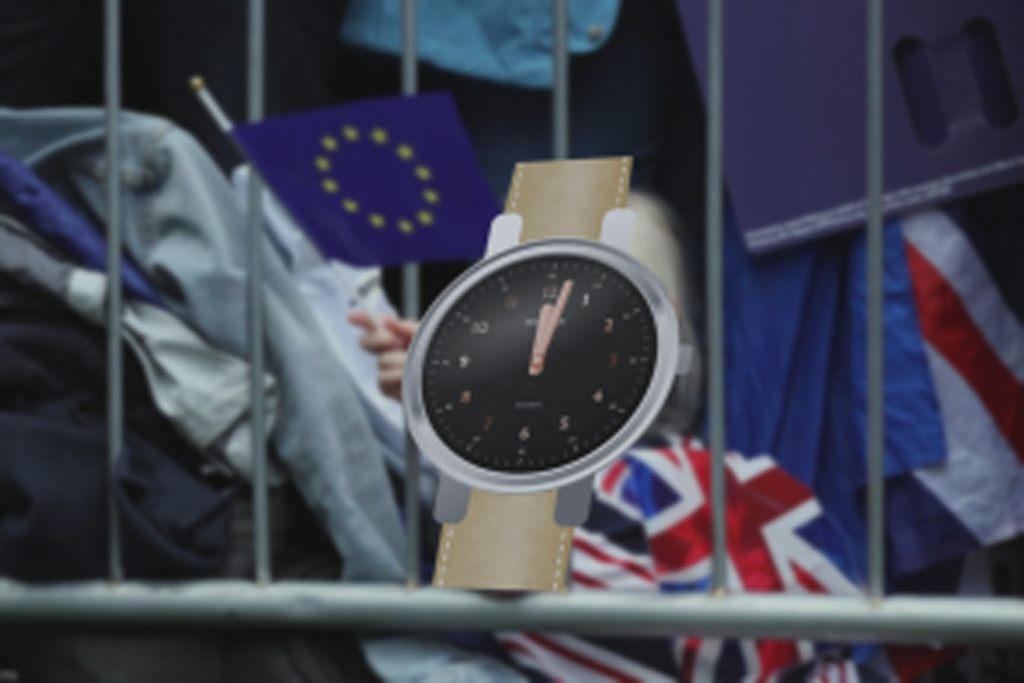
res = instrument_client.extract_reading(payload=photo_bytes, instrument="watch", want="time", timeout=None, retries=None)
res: 12:02
